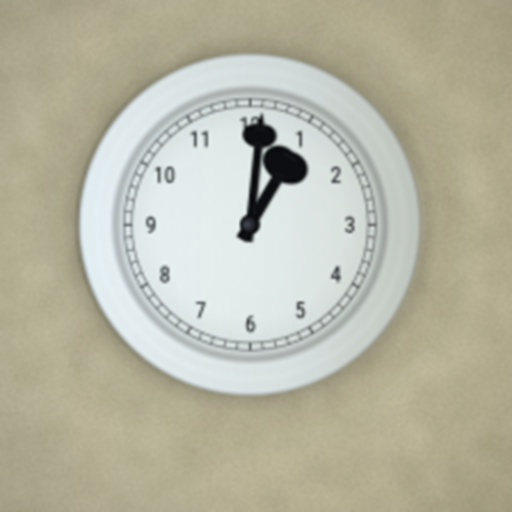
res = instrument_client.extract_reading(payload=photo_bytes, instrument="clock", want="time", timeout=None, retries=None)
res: 1:01
